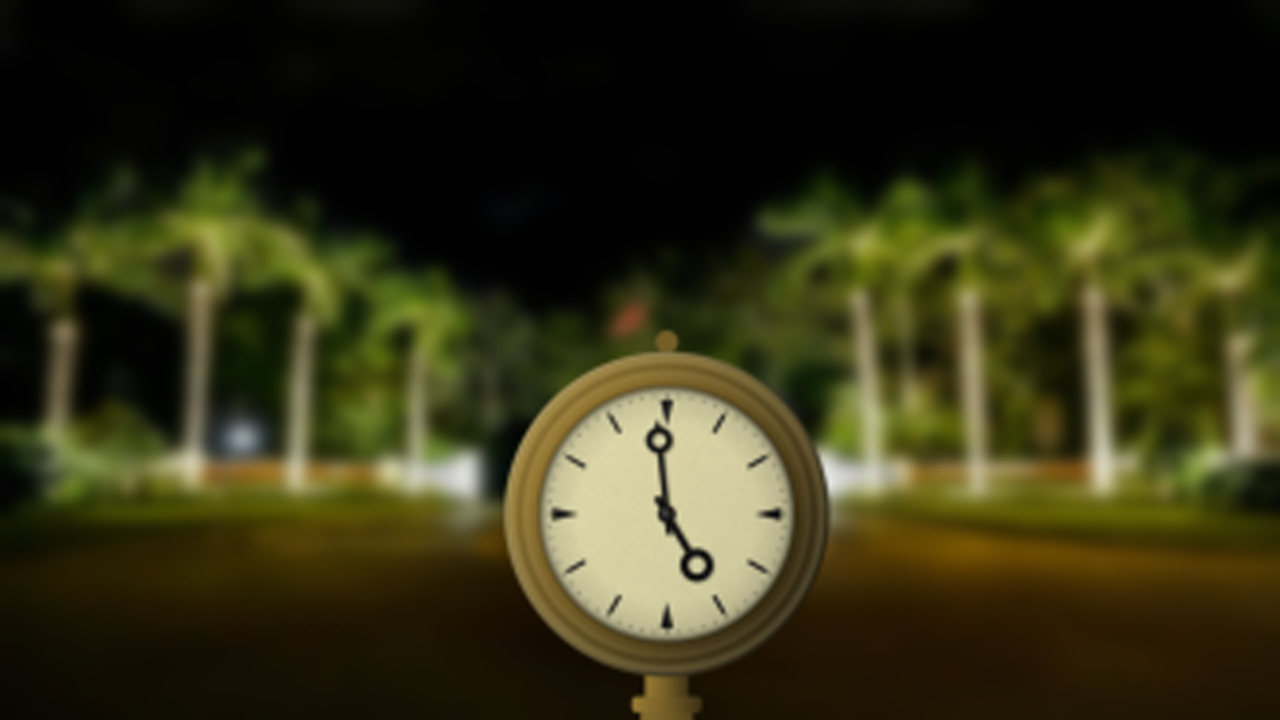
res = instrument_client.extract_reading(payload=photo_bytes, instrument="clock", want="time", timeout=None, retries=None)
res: 4:59
